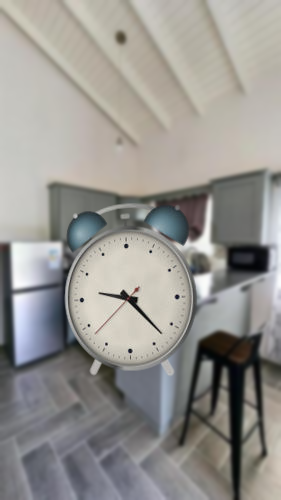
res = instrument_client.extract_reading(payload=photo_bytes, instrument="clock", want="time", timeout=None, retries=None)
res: 9:22:38
